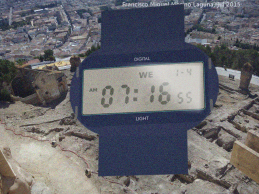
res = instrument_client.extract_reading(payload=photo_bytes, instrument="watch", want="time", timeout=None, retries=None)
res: 7:16:55
